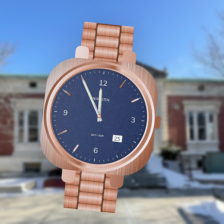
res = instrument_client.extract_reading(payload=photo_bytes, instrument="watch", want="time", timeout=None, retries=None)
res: 11:55
